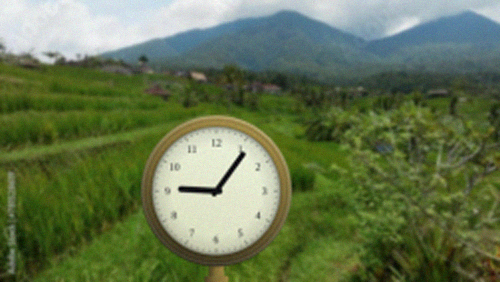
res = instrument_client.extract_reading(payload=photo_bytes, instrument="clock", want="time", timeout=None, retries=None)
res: 9:06
